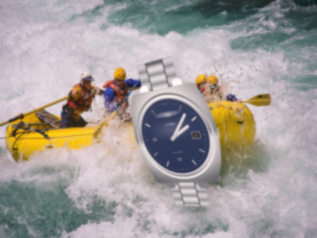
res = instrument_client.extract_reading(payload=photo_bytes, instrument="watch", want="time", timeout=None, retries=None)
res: 2:07
